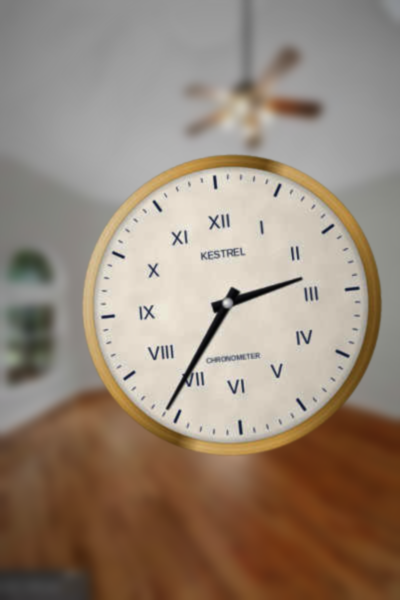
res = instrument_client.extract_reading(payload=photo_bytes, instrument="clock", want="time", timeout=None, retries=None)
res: 2:36
